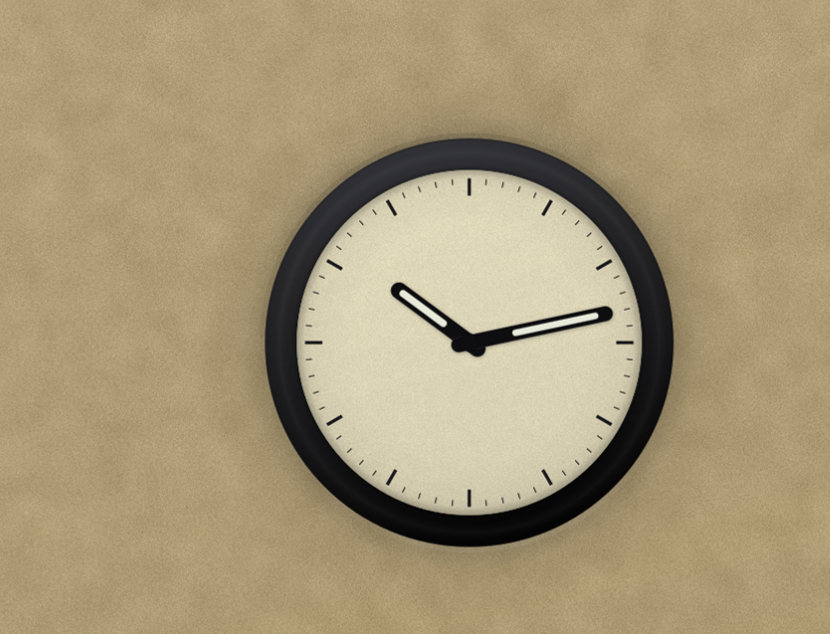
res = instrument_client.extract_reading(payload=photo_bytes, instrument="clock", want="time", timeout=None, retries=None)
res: 10:13
